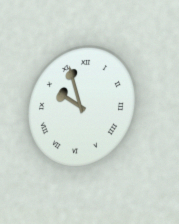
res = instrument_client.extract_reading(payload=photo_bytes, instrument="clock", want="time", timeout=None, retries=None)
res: 9:56
